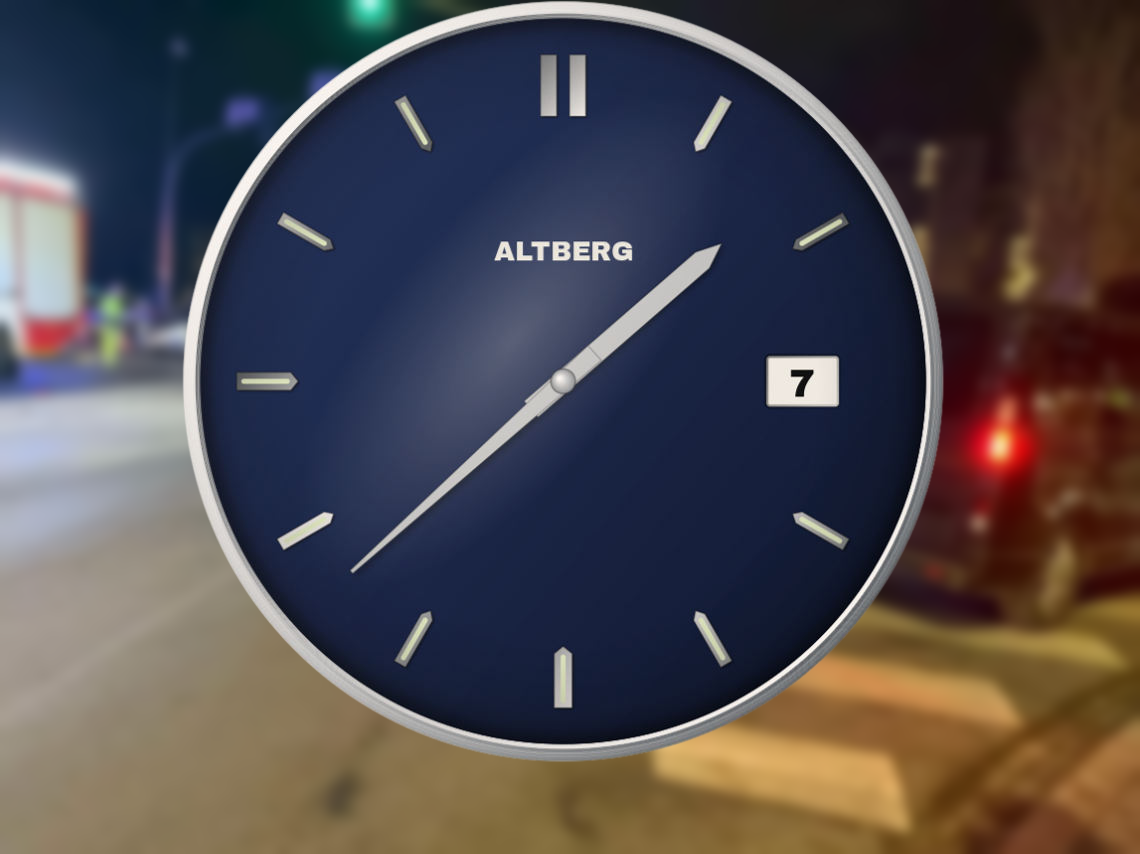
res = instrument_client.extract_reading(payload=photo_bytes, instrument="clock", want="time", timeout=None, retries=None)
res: 1:38
